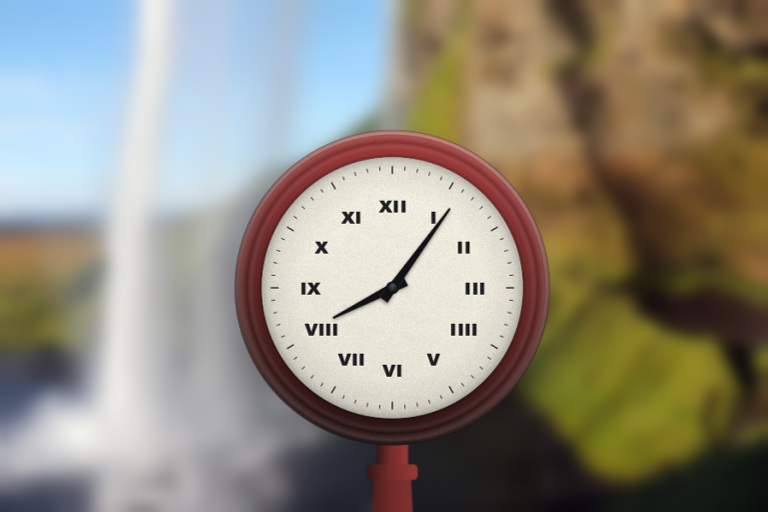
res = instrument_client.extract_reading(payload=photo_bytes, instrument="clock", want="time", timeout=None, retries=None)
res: 8:06
